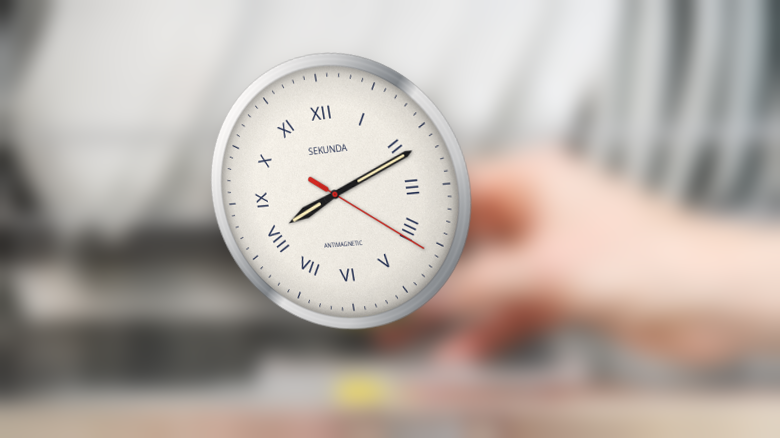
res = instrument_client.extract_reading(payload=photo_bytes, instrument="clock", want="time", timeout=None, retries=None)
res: 8:11:21
